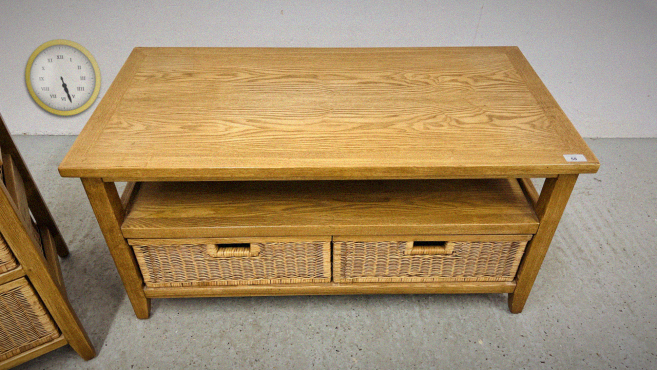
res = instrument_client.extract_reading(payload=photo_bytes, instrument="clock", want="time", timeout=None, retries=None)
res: 5:27
